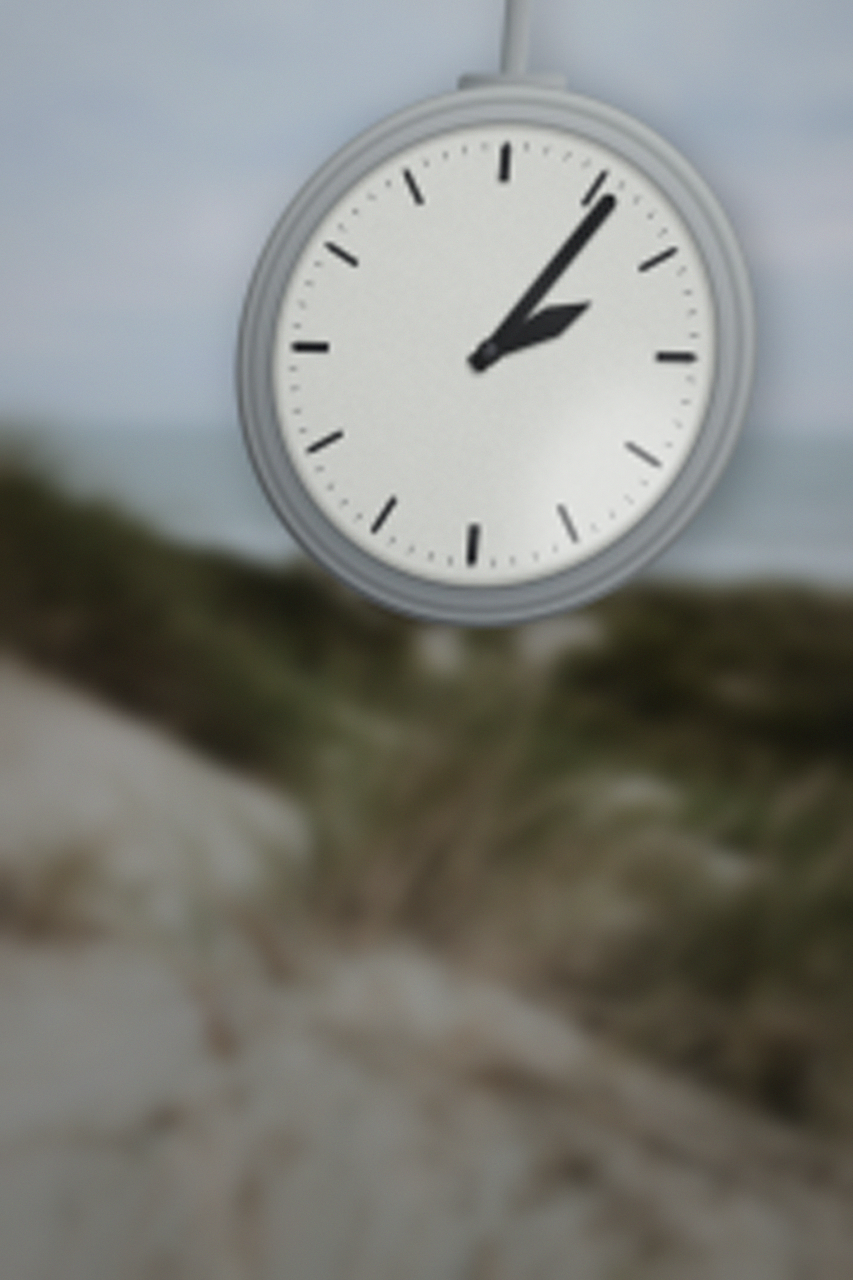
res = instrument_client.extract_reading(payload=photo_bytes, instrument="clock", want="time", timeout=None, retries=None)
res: 2:06
